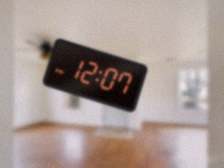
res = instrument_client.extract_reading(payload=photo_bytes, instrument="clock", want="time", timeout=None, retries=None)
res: 12:07
